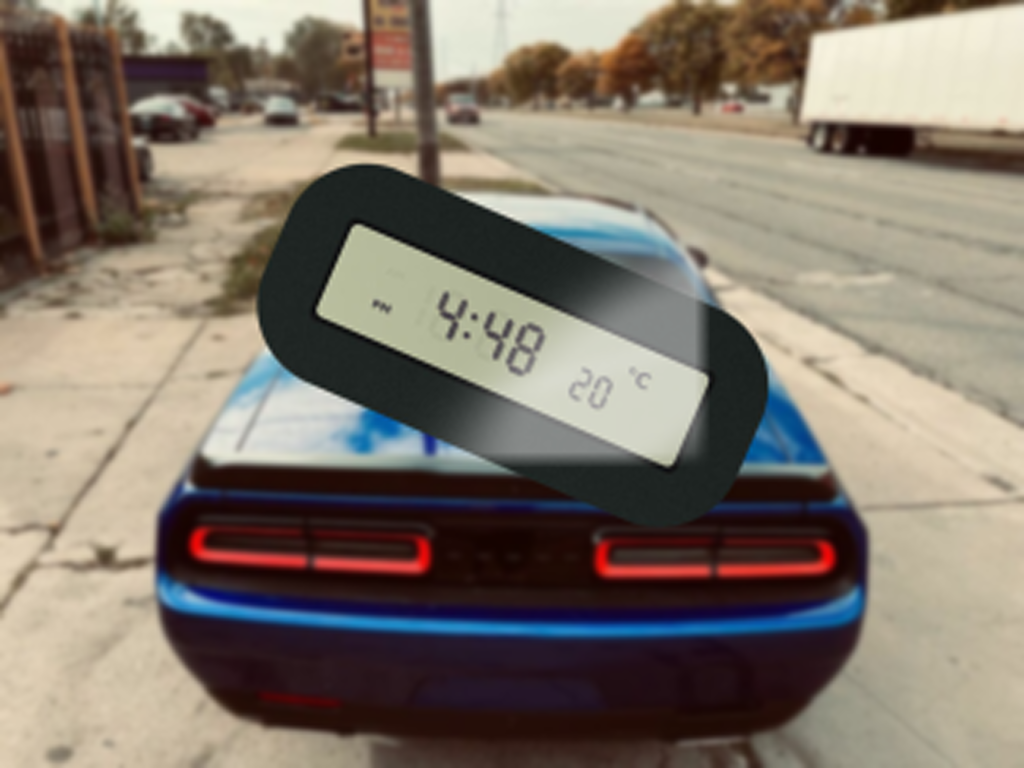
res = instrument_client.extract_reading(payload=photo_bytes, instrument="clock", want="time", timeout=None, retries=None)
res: 4:48
